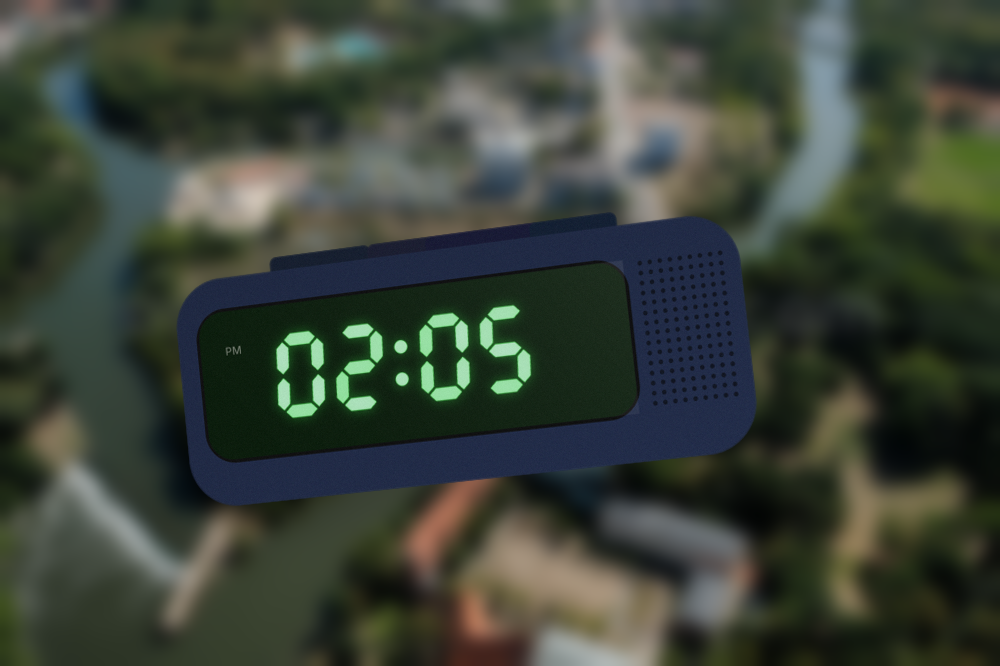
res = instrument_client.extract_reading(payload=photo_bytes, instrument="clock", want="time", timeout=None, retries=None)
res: 2:05
